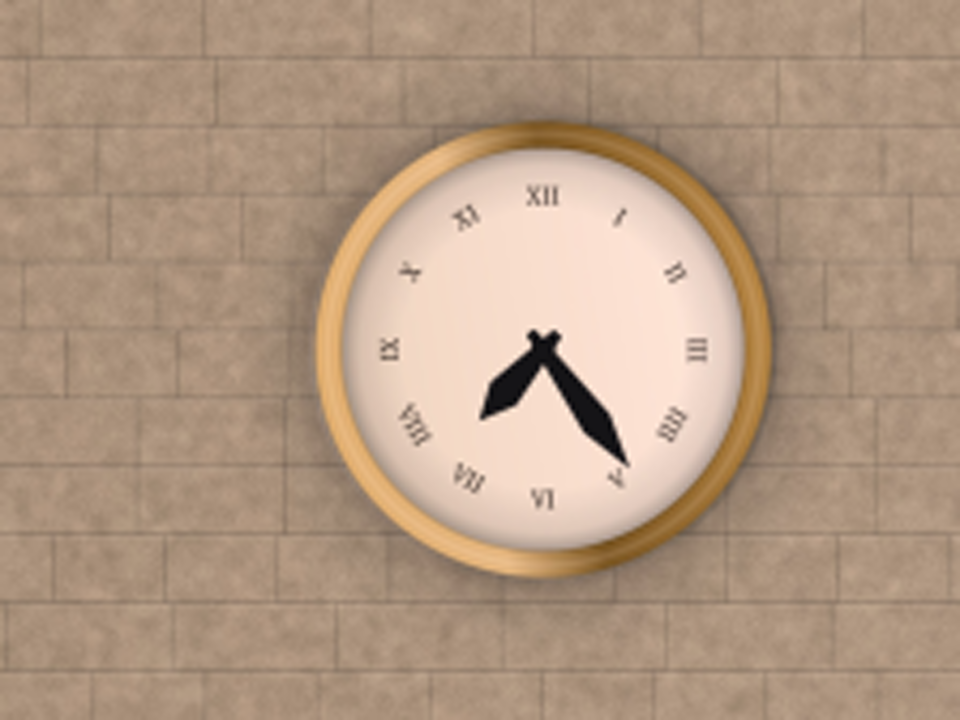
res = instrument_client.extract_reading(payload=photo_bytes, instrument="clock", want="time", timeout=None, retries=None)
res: 7:24
